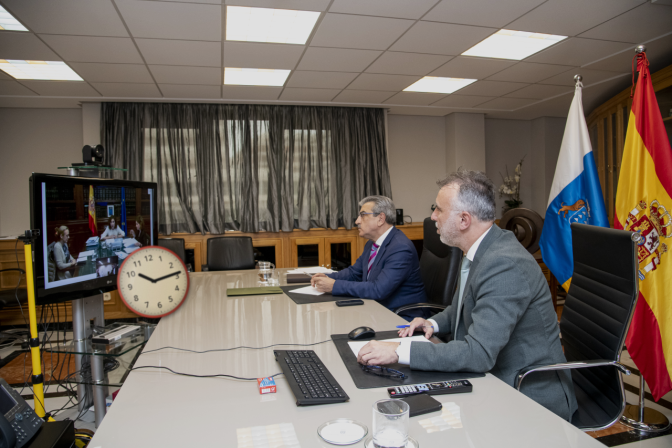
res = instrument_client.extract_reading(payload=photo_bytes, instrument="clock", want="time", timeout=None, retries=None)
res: 10:14
